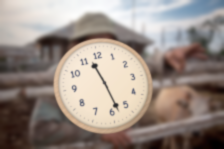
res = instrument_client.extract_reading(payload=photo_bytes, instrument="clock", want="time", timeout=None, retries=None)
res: 11:28
